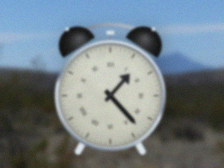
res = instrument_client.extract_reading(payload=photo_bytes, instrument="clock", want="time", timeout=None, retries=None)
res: 1:23
